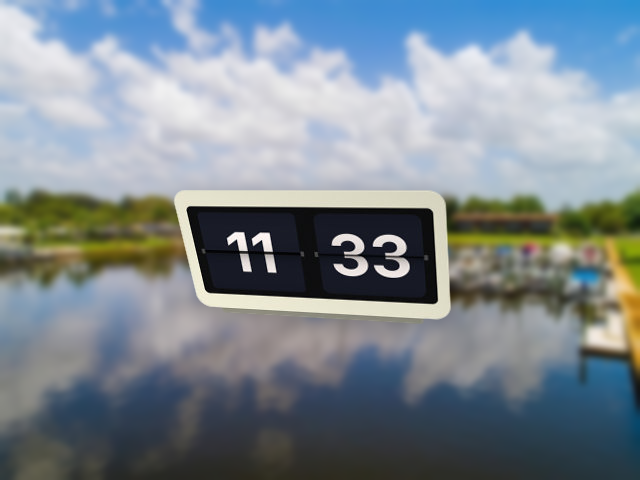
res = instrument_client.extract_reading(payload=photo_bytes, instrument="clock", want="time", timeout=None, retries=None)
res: 11:33
